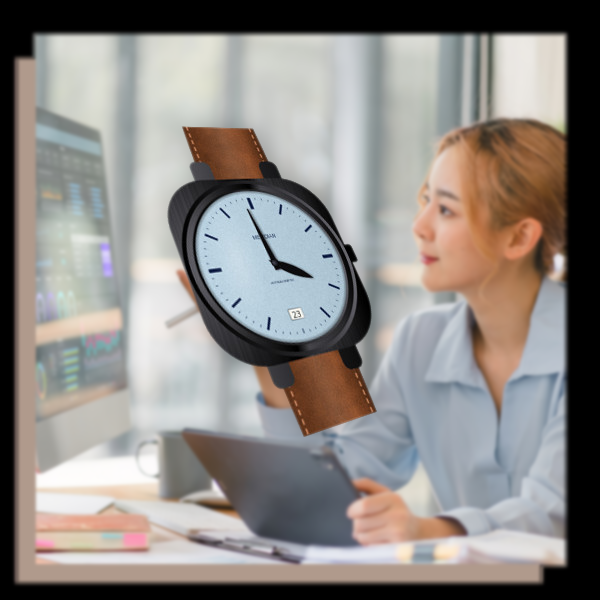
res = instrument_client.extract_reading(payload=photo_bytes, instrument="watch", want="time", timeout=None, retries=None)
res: 3:59
